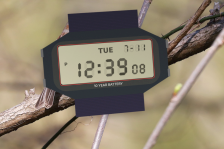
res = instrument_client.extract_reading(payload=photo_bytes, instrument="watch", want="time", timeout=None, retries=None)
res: 12:39:08
